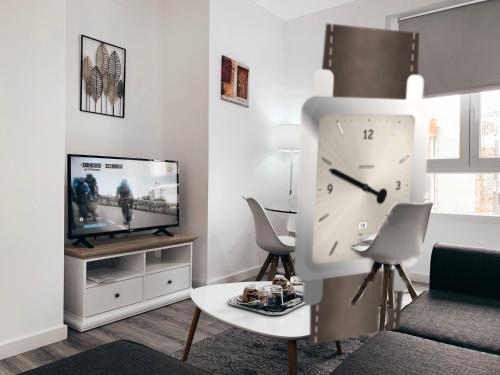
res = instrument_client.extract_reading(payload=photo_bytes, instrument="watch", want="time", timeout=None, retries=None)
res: 3:49
